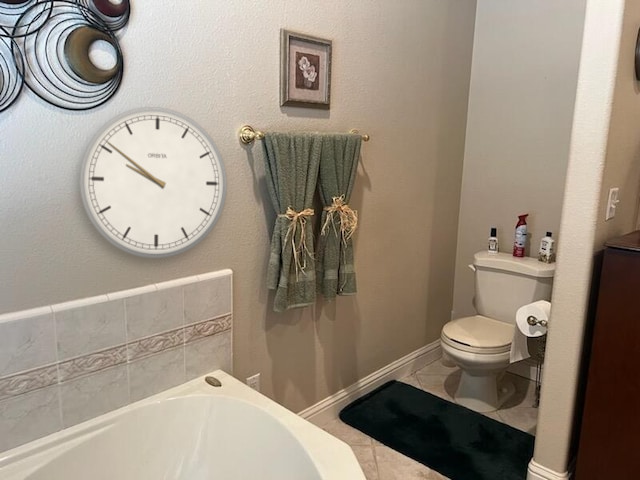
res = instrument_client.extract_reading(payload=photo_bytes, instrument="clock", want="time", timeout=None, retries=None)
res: 9:51
